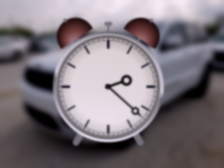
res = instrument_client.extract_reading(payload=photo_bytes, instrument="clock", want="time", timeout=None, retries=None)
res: 2:22
